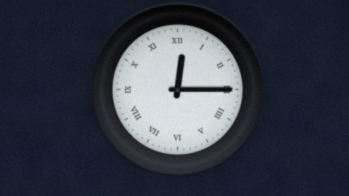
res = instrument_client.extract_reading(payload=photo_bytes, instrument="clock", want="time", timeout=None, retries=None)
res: 12:15
